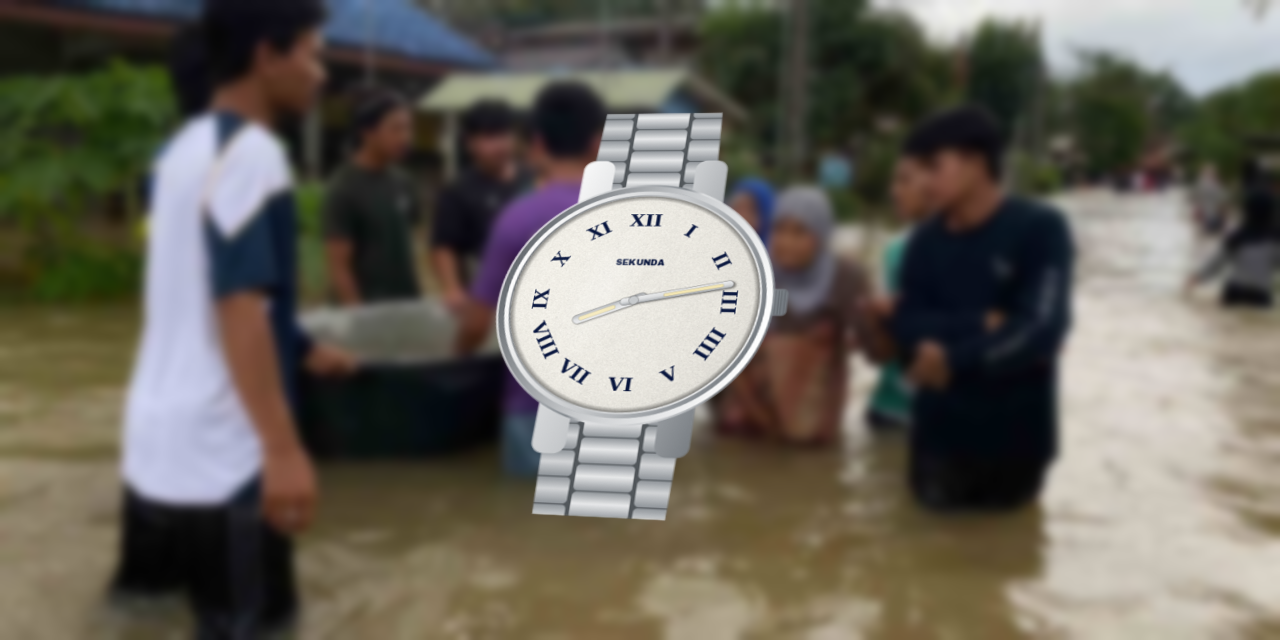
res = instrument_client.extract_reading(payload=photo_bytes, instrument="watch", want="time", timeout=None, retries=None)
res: 8:13
